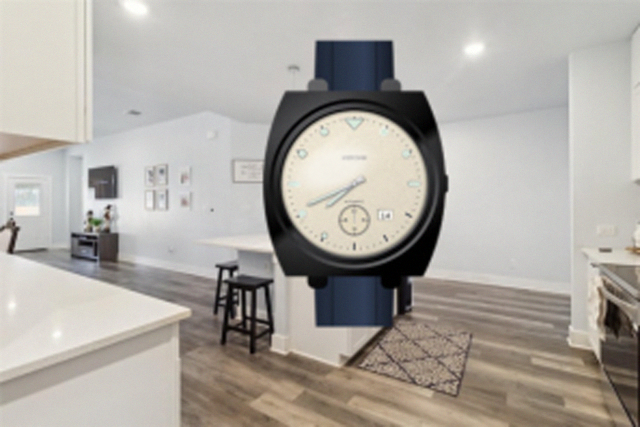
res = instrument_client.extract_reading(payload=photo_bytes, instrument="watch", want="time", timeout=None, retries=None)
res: 7:41
